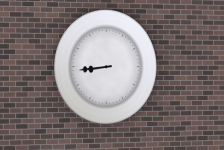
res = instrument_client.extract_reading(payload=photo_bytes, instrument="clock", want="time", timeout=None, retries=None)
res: 8:44
